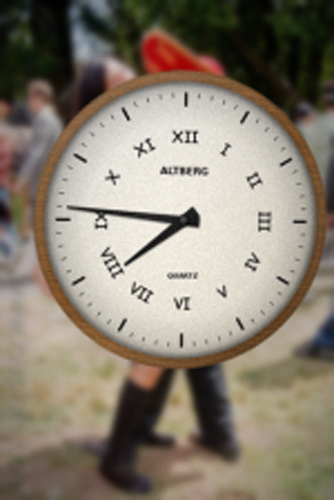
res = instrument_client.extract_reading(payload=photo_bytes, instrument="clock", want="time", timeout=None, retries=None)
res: 7:46
